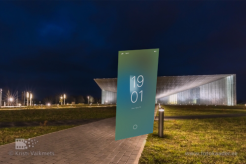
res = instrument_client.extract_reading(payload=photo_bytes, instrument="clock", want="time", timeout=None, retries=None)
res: 19:01
